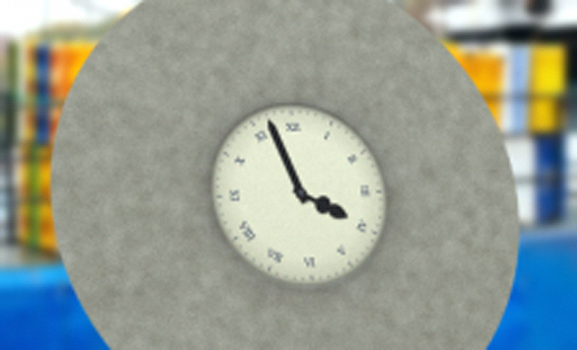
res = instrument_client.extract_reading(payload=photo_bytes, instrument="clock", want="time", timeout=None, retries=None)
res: 3:57
